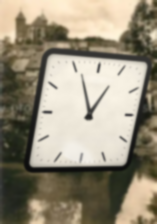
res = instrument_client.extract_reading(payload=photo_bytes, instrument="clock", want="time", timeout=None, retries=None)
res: 12:56
